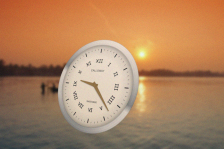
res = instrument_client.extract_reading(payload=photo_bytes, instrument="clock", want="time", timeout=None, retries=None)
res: 9:23
